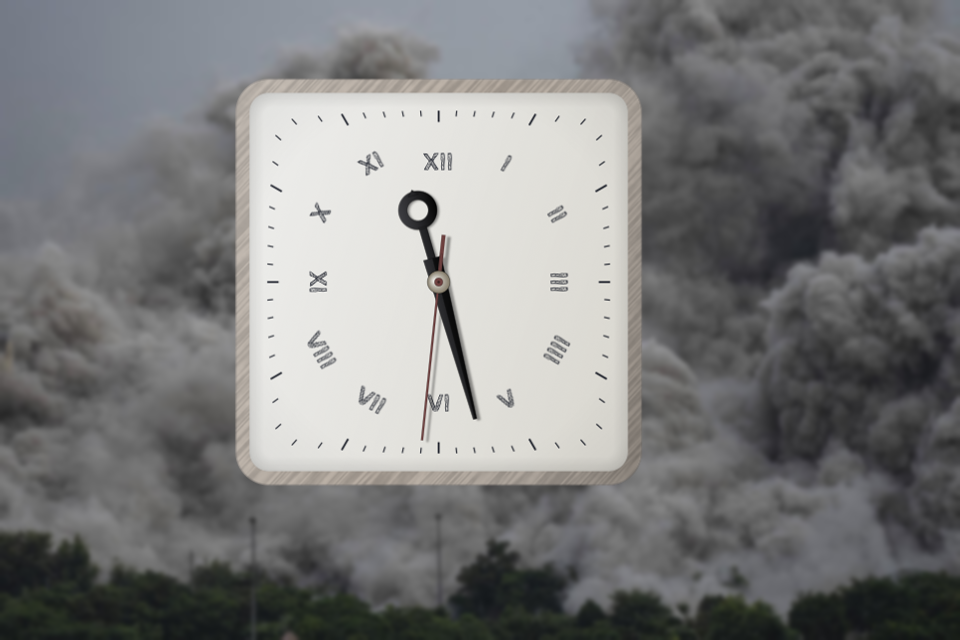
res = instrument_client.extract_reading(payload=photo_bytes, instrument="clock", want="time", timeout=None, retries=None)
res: 11:27:31
